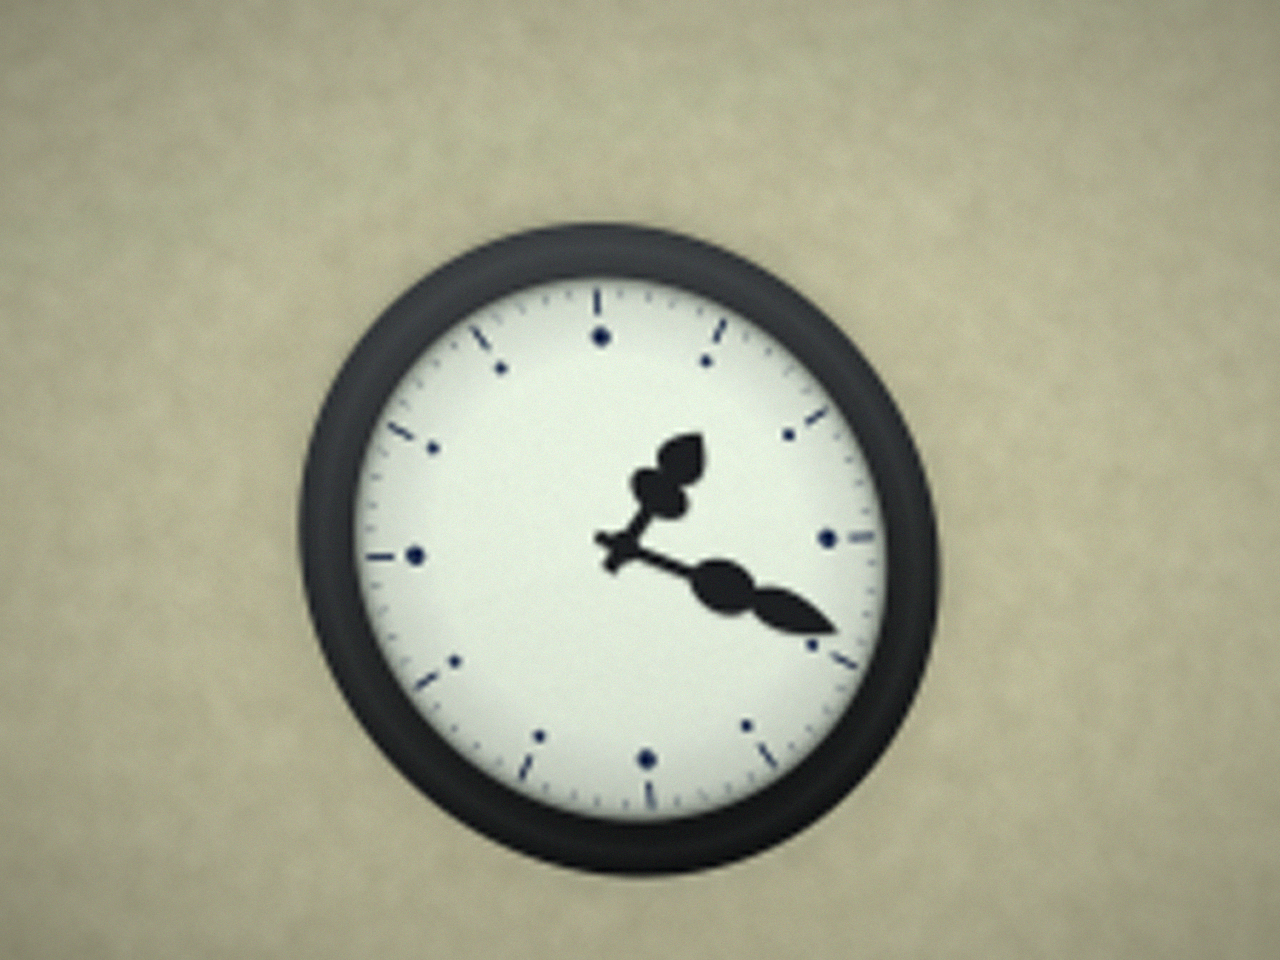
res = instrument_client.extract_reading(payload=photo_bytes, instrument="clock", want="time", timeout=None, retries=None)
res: 1:19
